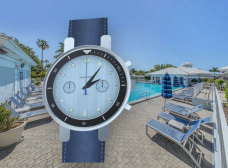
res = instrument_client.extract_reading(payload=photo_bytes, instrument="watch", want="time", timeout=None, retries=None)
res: 2:06
